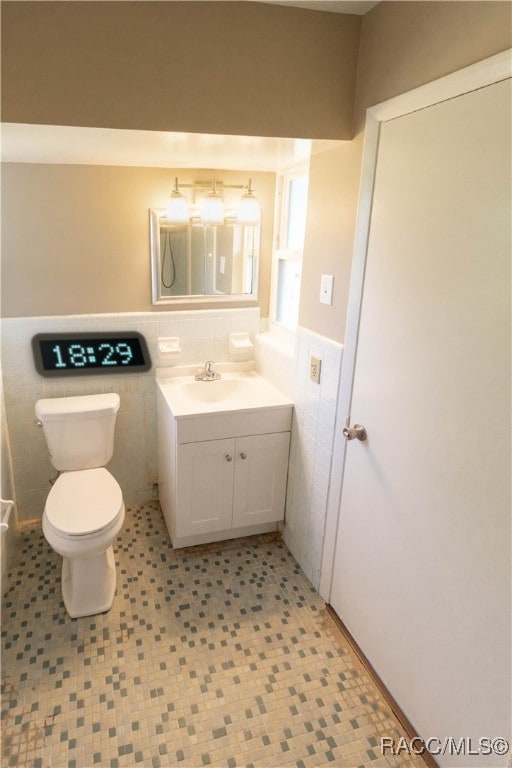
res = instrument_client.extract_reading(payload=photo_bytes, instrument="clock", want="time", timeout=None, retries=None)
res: 18:29
